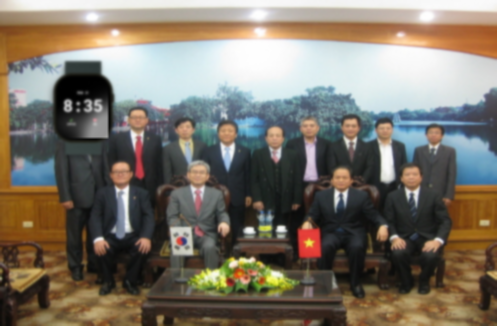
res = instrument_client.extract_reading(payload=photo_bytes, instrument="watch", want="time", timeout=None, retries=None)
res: 8:35
